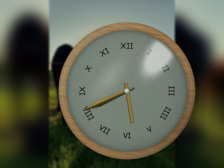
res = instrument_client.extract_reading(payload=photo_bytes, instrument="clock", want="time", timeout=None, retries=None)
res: 5:41
